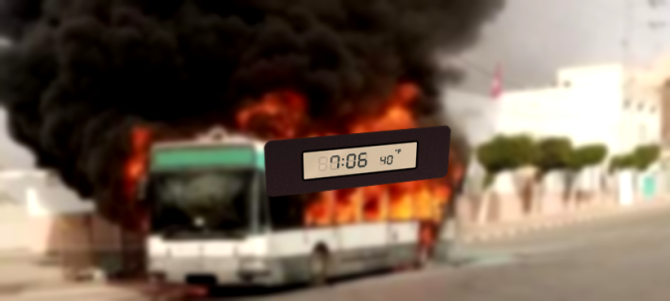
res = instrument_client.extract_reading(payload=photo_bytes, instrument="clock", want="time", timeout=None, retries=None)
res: 7:06
